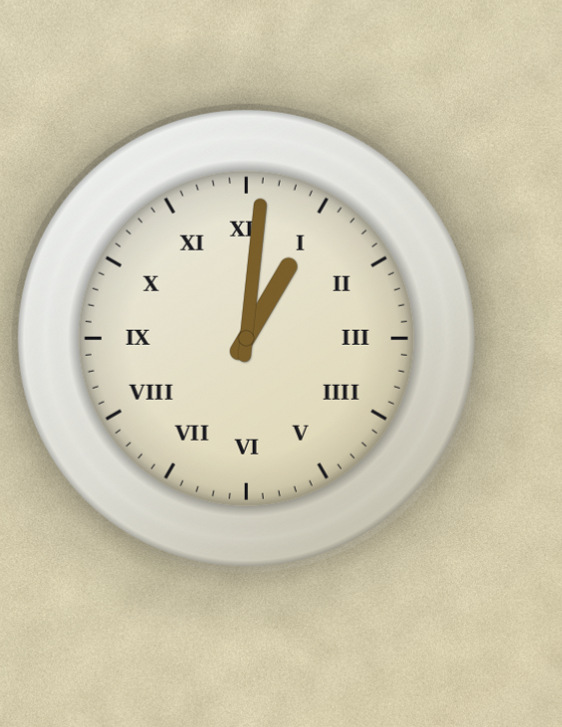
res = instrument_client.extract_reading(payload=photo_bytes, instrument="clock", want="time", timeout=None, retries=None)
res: 1:01
